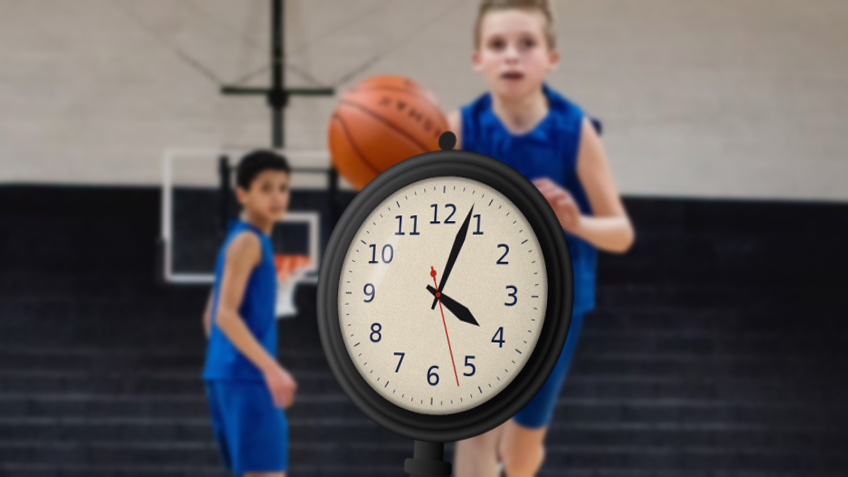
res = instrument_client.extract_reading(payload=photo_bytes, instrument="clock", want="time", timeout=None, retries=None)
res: 4:03:27
